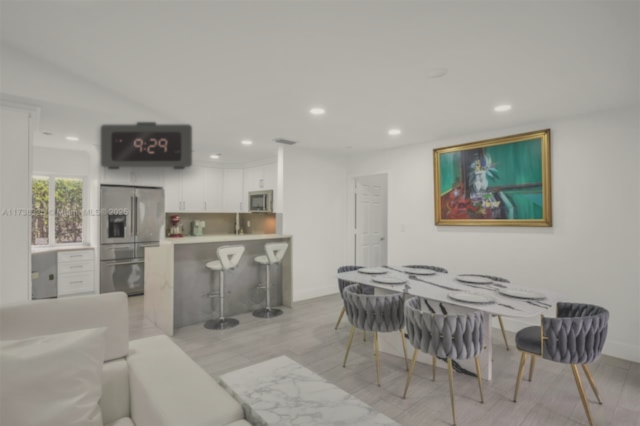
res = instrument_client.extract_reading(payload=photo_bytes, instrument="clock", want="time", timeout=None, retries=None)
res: 9:29
